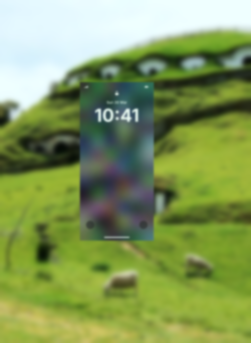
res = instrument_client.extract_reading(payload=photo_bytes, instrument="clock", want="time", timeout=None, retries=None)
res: 10:41
